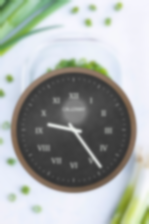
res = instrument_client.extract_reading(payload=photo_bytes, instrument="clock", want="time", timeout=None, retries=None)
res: 9:24
